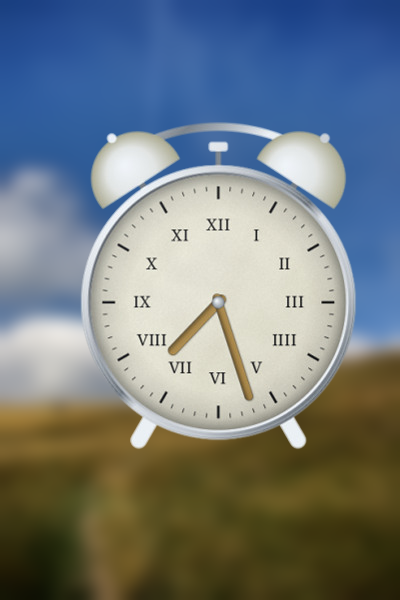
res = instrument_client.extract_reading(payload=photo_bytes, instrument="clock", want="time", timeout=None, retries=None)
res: 7:27
